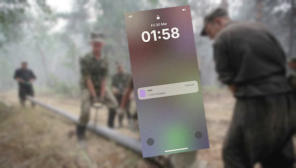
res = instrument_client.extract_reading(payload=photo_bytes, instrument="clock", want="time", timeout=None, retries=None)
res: 1:58
